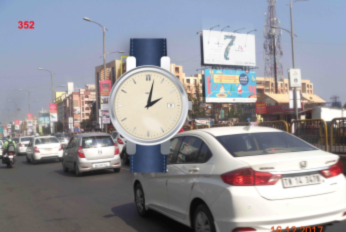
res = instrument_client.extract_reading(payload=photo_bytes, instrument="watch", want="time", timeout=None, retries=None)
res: 2:02
